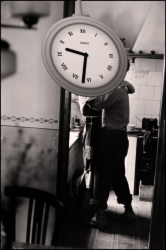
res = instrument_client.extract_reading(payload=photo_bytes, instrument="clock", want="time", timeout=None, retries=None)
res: 9:32
